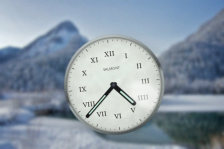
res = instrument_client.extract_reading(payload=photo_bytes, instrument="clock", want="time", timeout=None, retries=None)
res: 4:38
